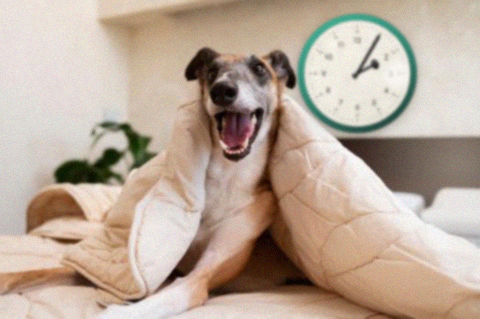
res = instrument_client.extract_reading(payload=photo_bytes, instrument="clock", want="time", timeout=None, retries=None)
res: 2:05
